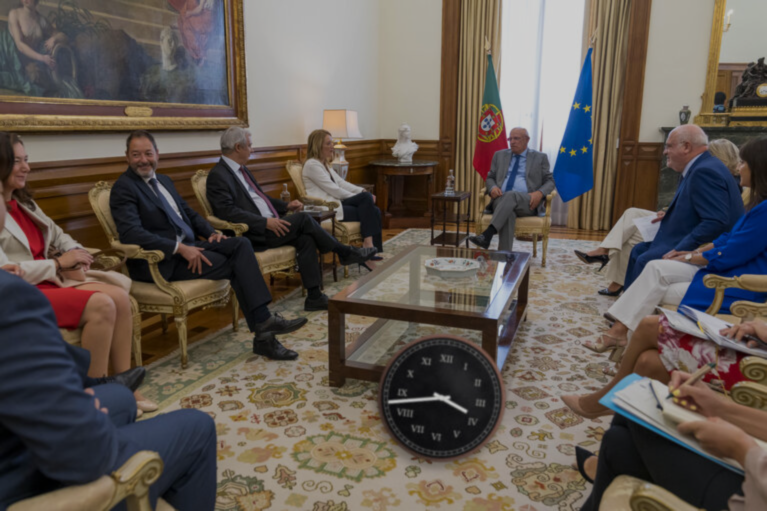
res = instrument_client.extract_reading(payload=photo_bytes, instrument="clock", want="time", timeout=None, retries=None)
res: 3:43
